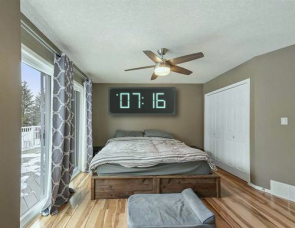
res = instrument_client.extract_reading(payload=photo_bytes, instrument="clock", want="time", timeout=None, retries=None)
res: 7:16
